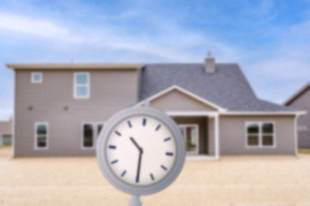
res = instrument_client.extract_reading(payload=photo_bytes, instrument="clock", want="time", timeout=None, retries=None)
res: 10:30
